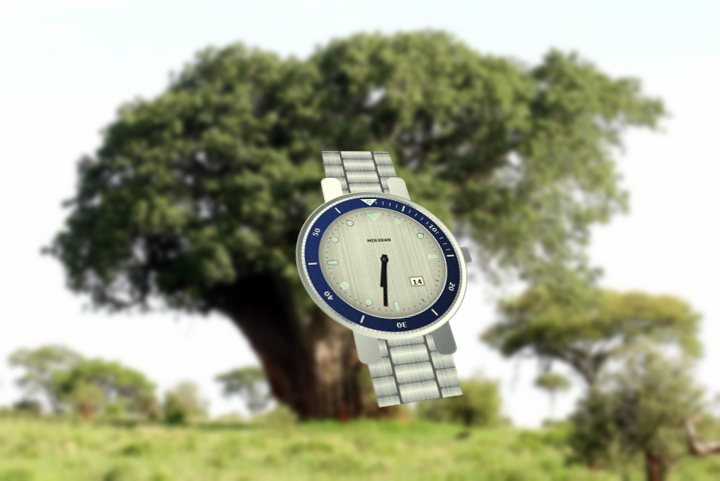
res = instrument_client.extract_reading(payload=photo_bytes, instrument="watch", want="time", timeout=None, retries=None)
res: 6:32
